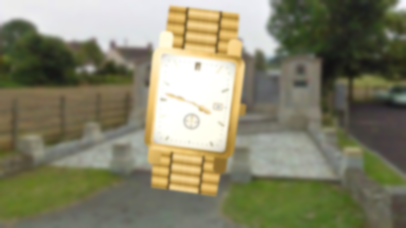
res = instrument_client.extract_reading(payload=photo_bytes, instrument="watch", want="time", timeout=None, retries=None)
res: 3:47
